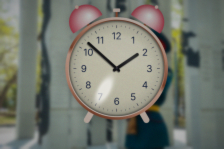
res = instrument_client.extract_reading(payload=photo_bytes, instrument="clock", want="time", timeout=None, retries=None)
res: 1:52
